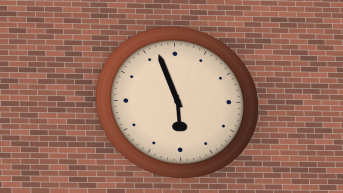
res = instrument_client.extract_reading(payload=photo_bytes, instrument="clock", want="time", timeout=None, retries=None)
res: 5:57
